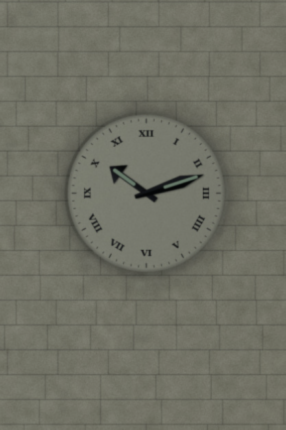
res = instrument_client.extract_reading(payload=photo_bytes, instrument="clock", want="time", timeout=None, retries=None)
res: 10:12
